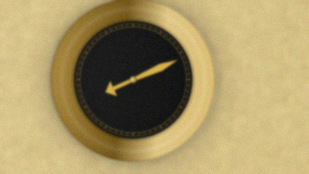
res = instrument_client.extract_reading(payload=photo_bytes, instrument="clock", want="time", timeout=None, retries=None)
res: 8:11
